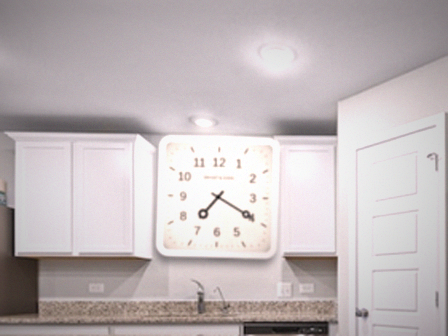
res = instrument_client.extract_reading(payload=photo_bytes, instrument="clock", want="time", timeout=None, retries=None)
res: 7:20
